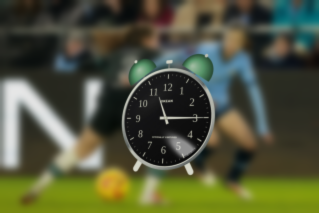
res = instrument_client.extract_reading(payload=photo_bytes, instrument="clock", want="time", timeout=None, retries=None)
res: 11:15
